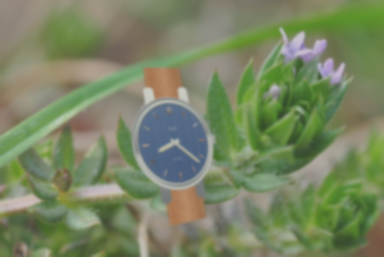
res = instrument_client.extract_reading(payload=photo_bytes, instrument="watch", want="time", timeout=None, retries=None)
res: 8:22
